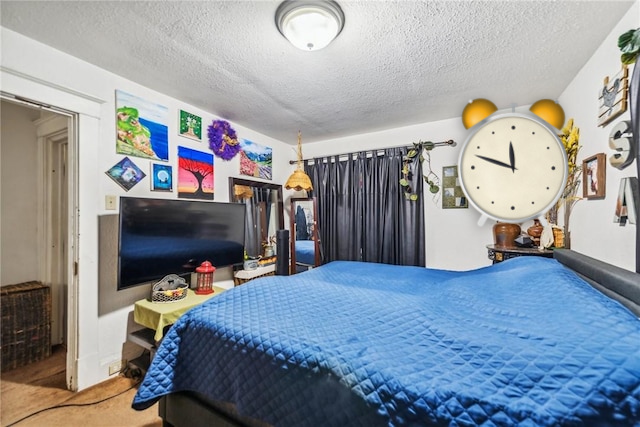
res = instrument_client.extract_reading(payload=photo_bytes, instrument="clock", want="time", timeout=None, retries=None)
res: 11:48
